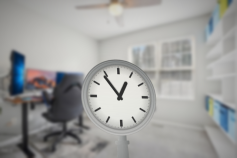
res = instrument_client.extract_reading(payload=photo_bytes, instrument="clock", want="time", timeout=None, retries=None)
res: 12:54
